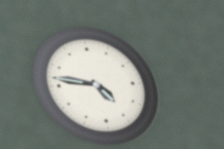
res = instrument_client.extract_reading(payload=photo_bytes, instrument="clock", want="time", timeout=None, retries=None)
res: 4:47
